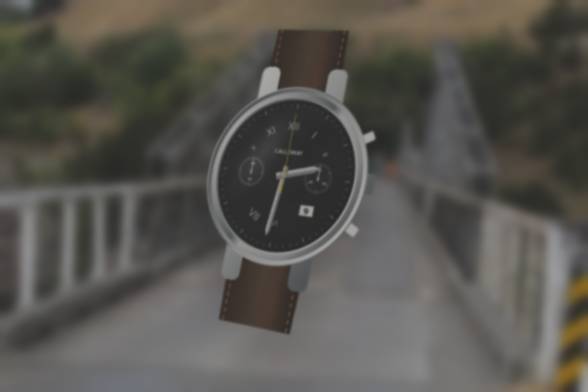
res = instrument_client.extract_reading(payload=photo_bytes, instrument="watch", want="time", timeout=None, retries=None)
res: 2:31
